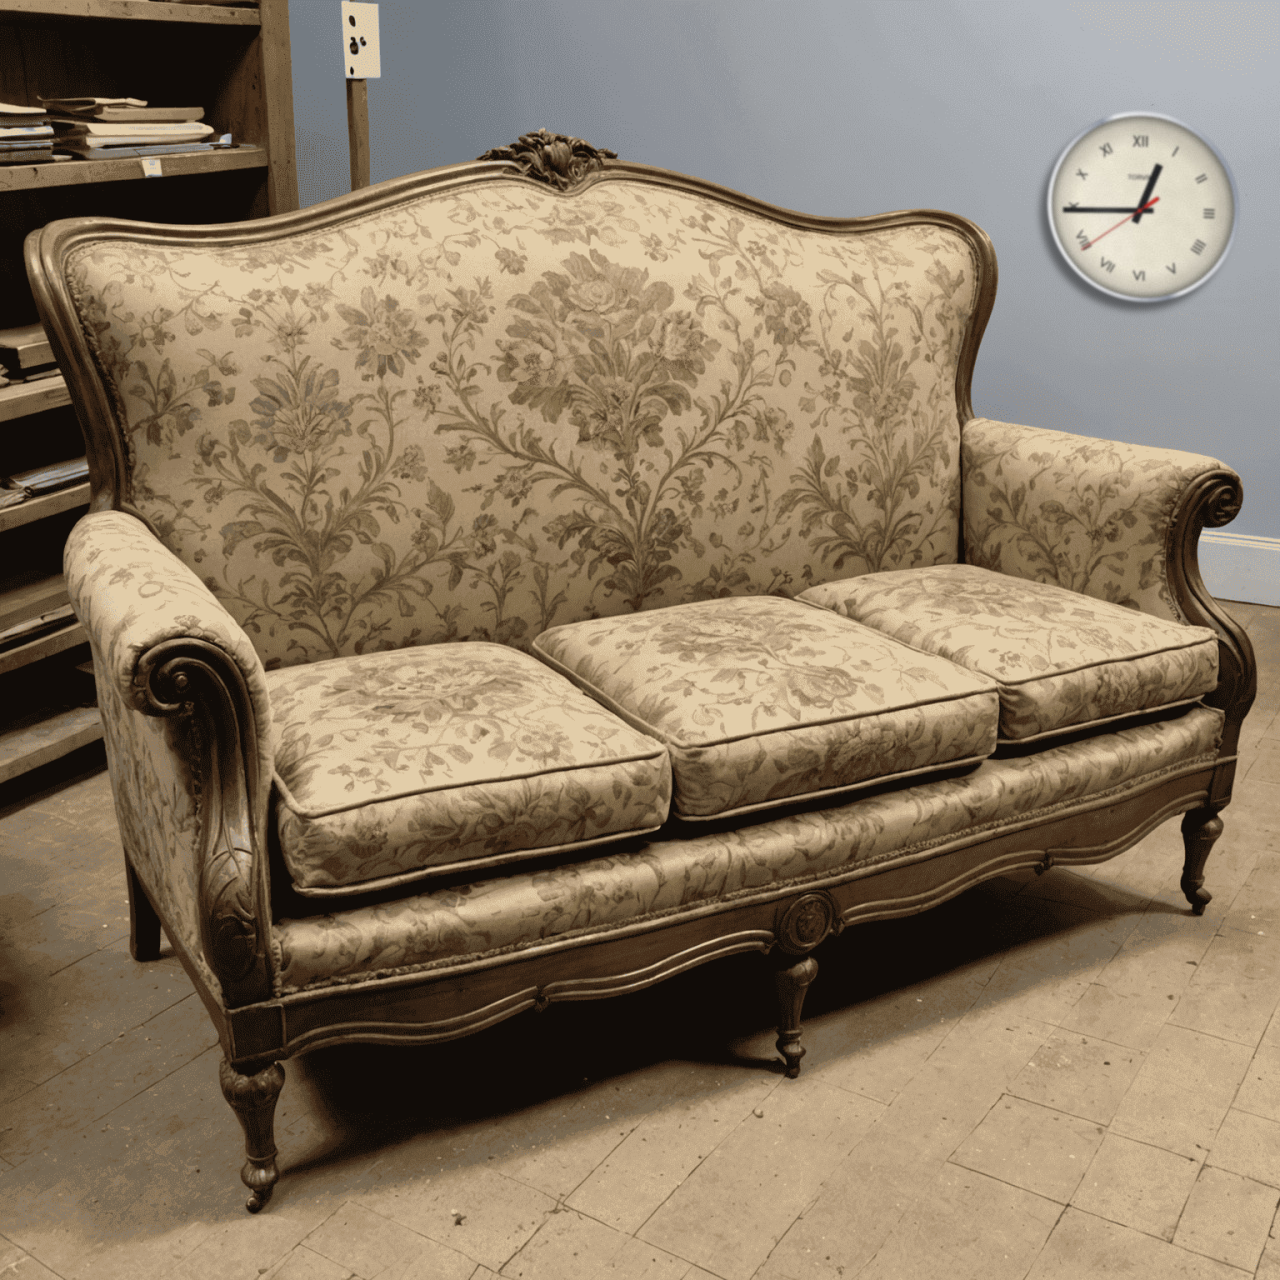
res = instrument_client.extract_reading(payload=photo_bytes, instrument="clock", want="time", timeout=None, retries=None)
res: 12:44:39
